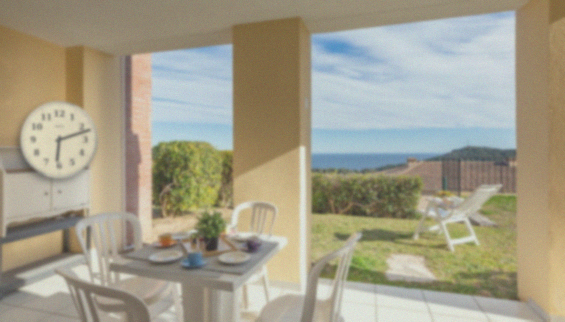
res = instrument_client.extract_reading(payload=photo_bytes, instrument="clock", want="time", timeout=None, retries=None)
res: 6:12
